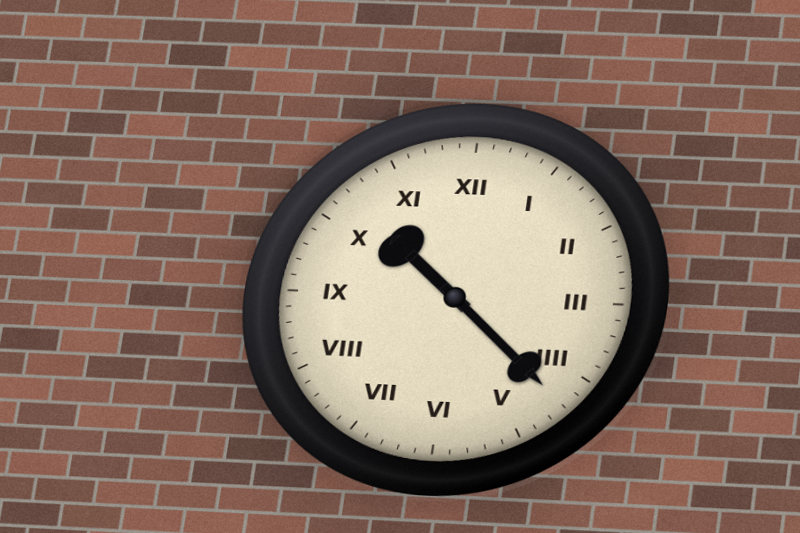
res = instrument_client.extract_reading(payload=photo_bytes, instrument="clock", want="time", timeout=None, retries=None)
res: 10:22
